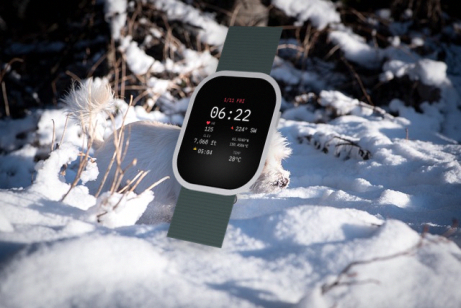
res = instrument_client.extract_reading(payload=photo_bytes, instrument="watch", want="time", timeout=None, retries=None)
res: 6:22
